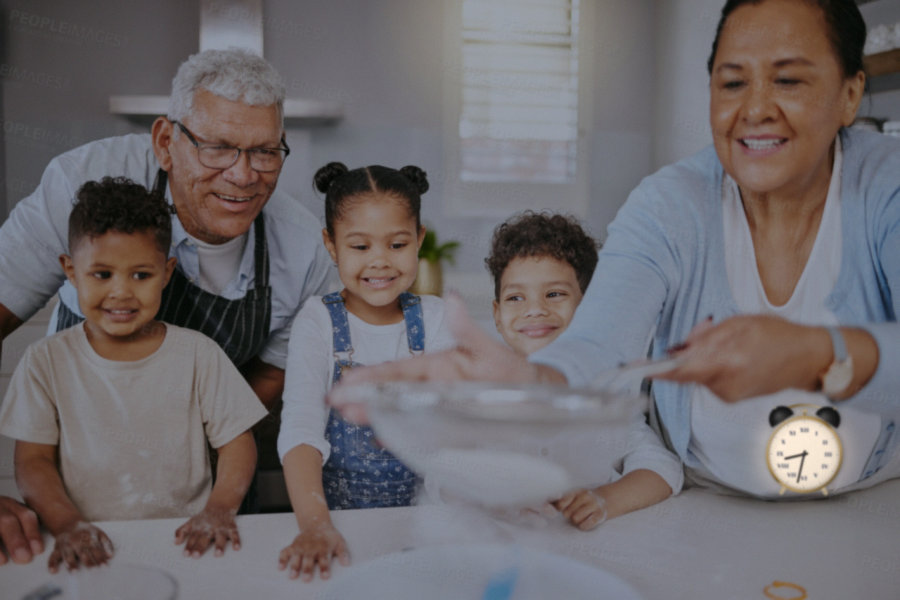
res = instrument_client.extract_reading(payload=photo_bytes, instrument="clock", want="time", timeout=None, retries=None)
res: 8:32
